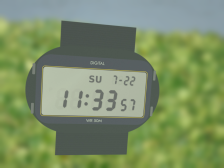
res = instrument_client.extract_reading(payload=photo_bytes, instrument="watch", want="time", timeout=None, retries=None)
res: 11:33:57
